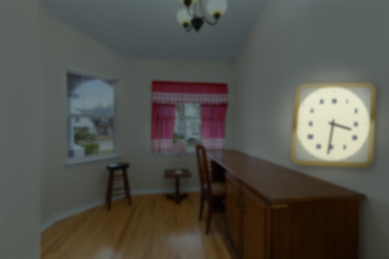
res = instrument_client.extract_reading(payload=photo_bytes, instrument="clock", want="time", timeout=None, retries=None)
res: 3:31
